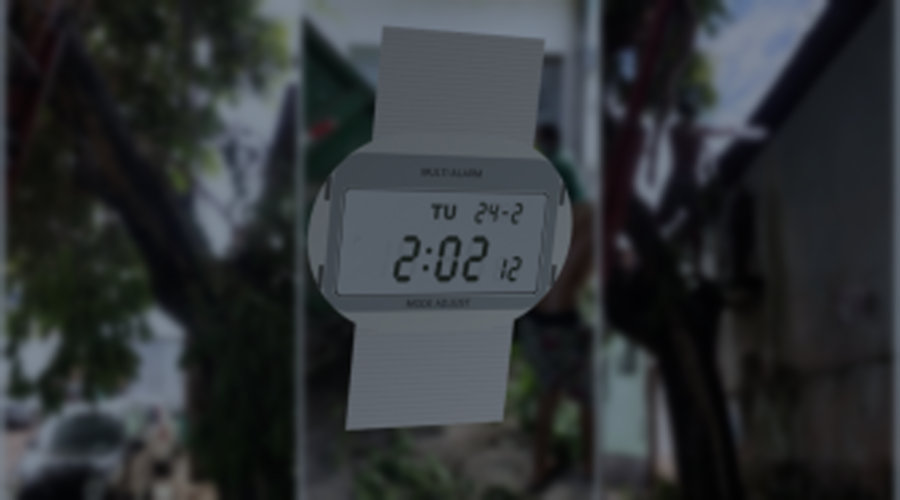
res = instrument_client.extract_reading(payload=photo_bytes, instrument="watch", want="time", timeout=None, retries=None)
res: 2:02:12
